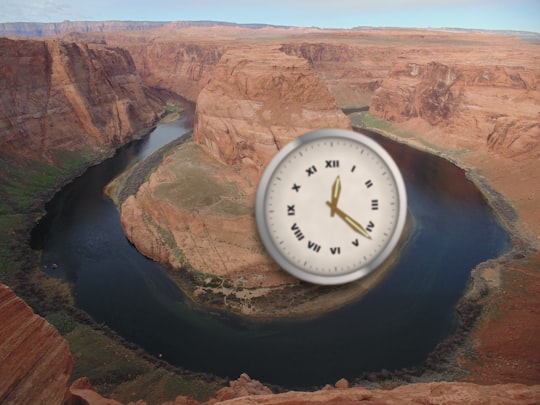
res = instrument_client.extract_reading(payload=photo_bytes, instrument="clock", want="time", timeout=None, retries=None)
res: 12:22
